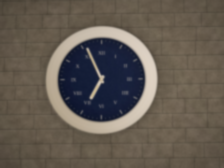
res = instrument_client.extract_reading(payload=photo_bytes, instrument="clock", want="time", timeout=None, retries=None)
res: 6:56
